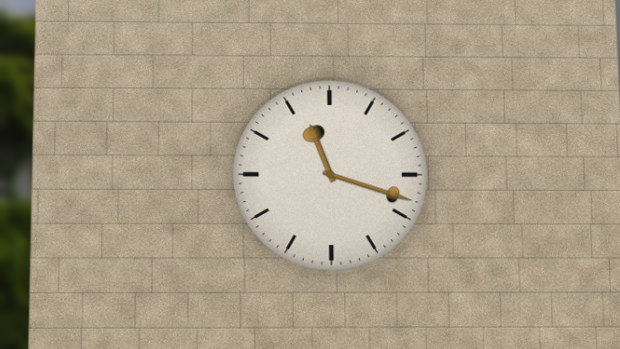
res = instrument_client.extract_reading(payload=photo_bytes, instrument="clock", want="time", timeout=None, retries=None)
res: 11:18
